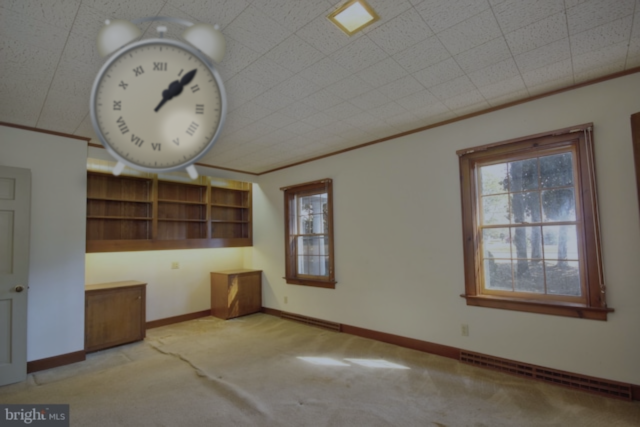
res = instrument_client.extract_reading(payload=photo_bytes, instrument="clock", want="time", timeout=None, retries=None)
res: 1:07
